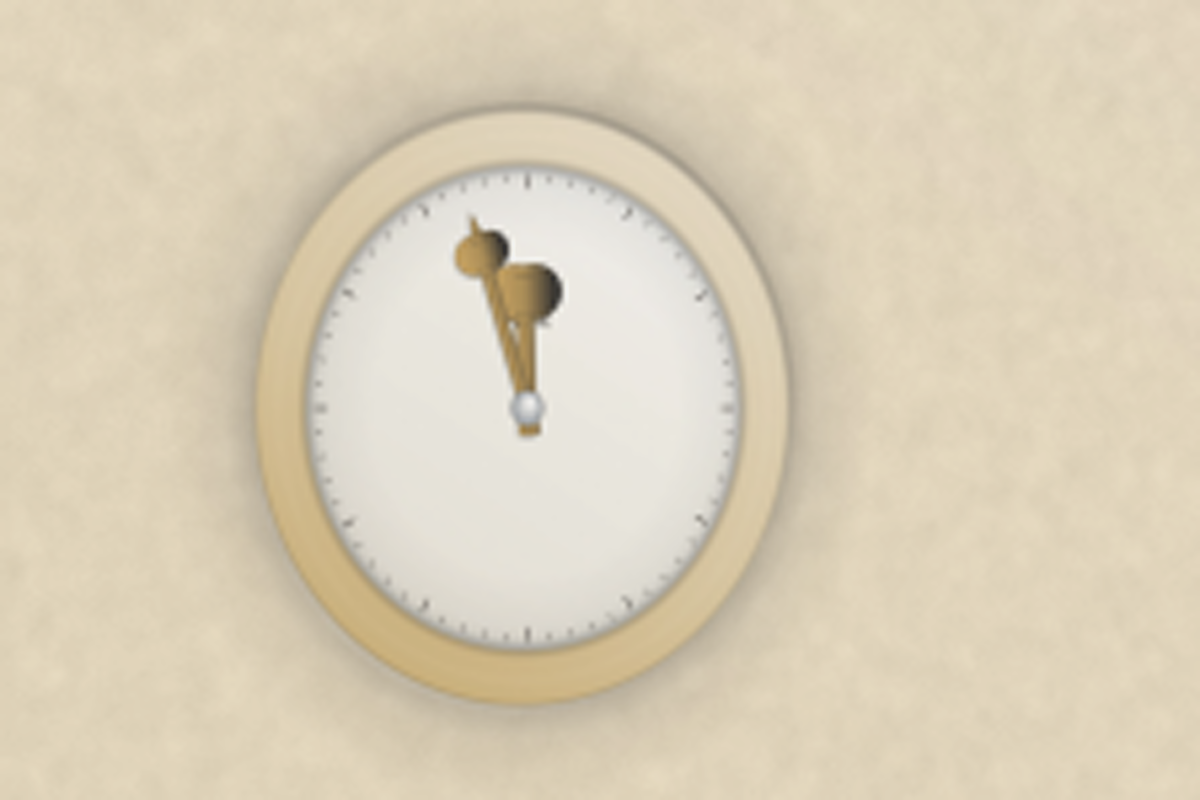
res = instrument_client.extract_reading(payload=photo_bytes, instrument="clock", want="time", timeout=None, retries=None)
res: 11:57
